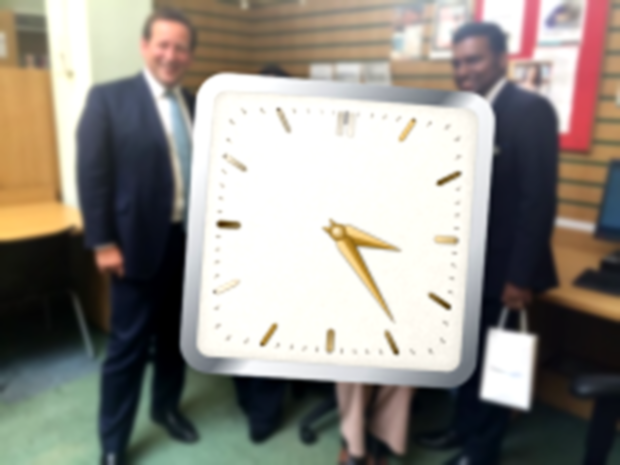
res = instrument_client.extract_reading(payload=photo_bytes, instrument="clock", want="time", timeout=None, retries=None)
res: 3:24
